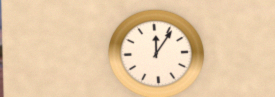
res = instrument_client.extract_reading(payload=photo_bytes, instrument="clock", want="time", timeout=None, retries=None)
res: 12:06
